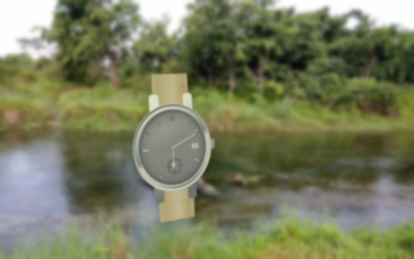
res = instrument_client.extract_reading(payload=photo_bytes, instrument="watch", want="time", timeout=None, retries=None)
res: 6:11
